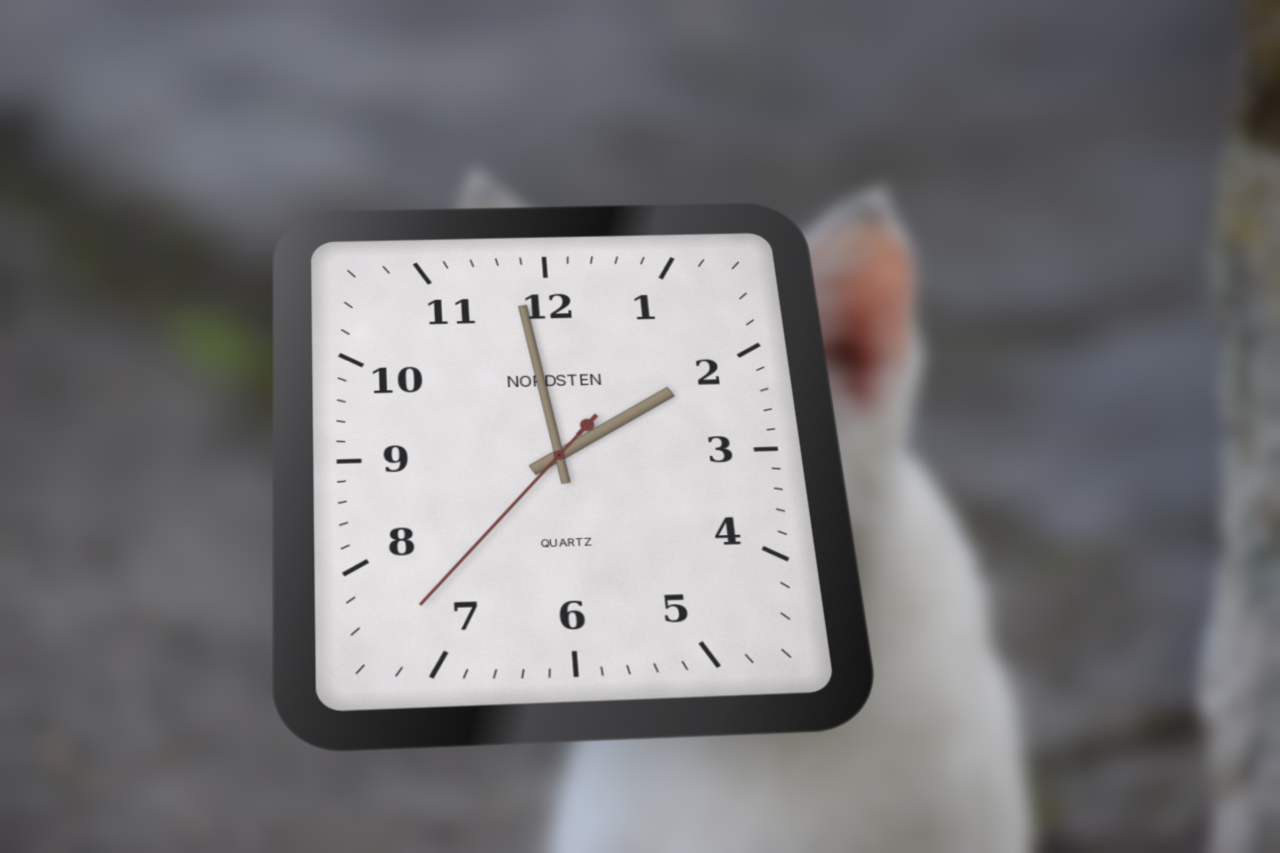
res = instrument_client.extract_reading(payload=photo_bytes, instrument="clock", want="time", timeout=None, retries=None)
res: 1:58:37
